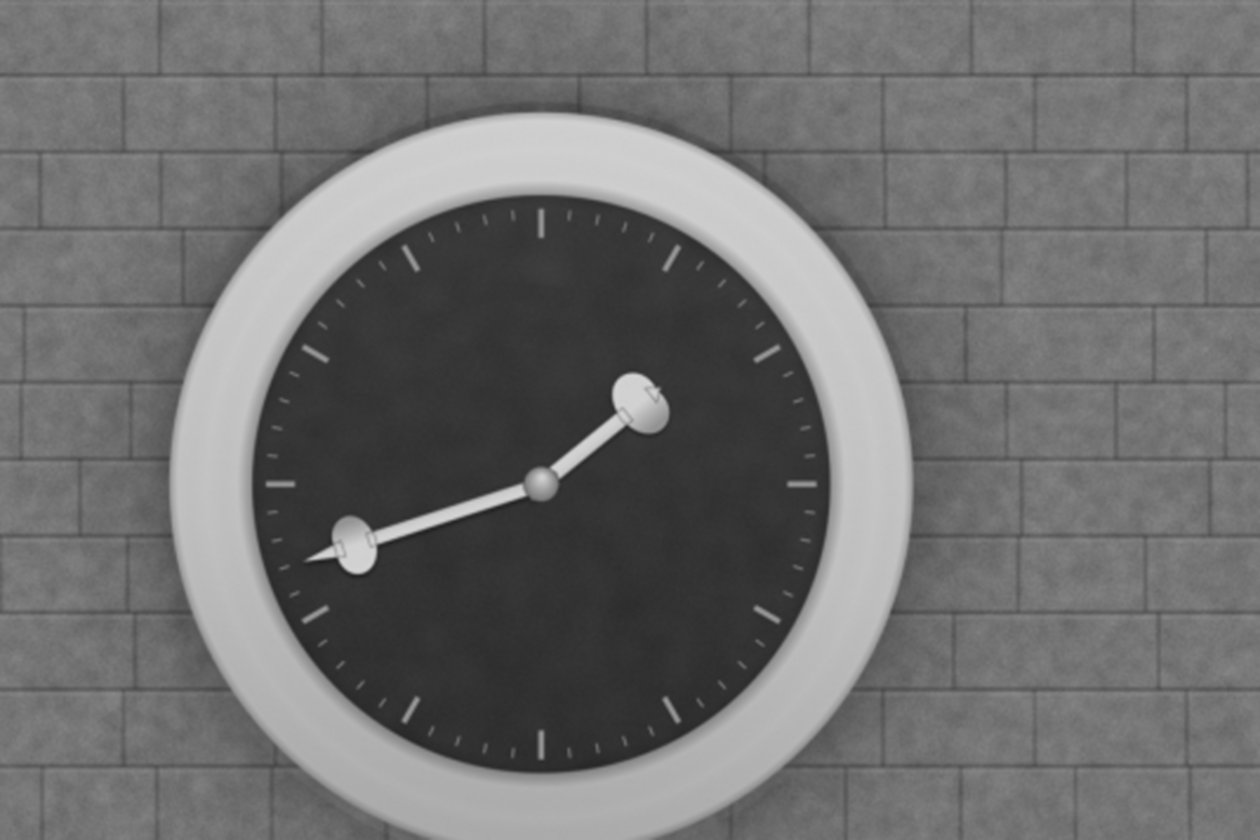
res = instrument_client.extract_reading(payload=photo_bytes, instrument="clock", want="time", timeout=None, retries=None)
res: 1:42
